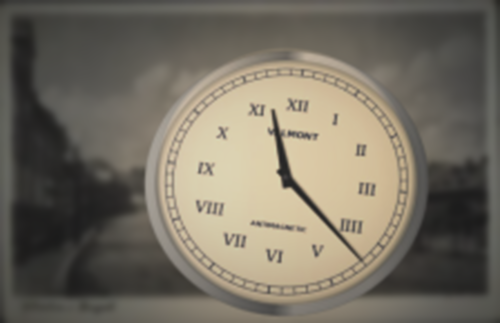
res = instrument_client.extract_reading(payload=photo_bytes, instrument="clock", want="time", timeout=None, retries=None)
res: 11:22
